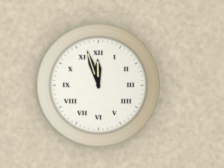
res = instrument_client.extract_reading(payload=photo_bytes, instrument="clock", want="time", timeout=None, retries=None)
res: 11:57
